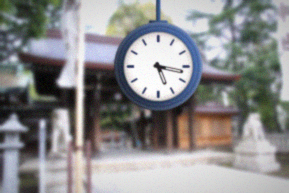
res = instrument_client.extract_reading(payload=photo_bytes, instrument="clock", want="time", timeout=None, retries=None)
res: 5:17
